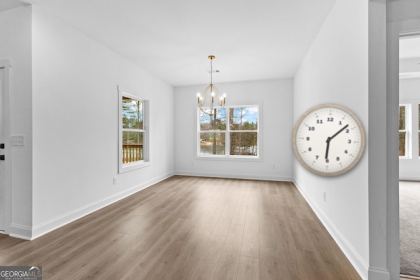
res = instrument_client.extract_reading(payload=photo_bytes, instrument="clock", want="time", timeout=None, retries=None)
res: 6:08
